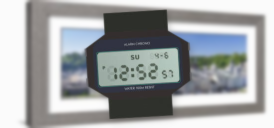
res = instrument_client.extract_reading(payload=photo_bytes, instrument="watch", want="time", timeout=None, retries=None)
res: 12:52
